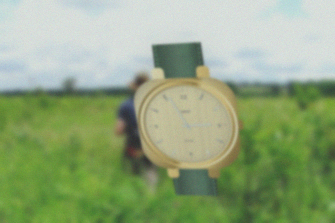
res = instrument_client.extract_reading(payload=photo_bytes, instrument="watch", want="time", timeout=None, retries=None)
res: 2:56
